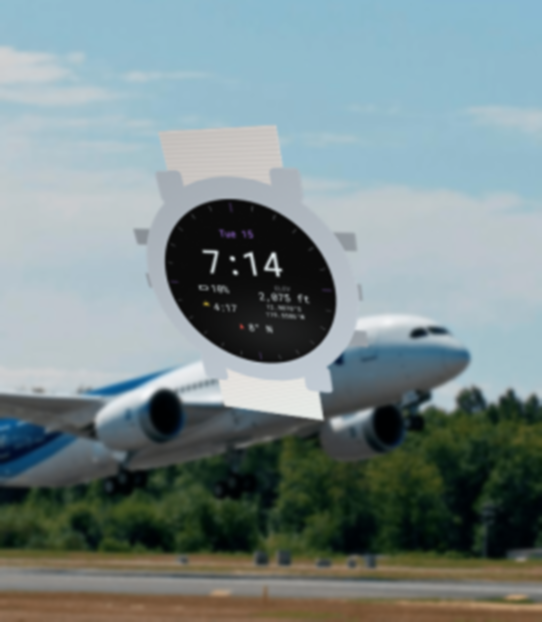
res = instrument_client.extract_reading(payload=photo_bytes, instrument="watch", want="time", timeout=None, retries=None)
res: 7:14
